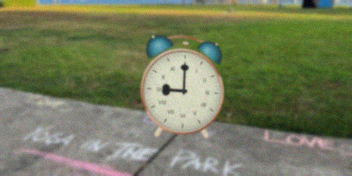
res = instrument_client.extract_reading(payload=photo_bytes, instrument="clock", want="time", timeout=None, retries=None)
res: 9:00
